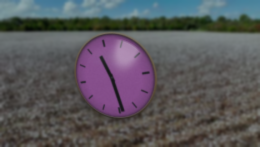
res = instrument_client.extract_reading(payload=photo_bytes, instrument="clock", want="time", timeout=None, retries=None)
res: 11:29
